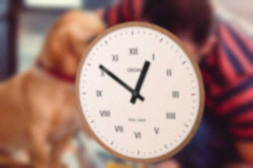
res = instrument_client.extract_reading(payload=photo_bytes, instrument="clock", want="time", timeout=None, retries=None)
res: 12:51
